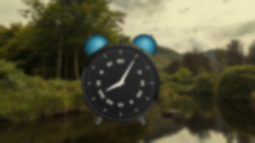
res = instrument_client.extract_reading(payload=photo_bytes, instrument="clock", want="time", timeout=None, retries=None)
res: 8:05
